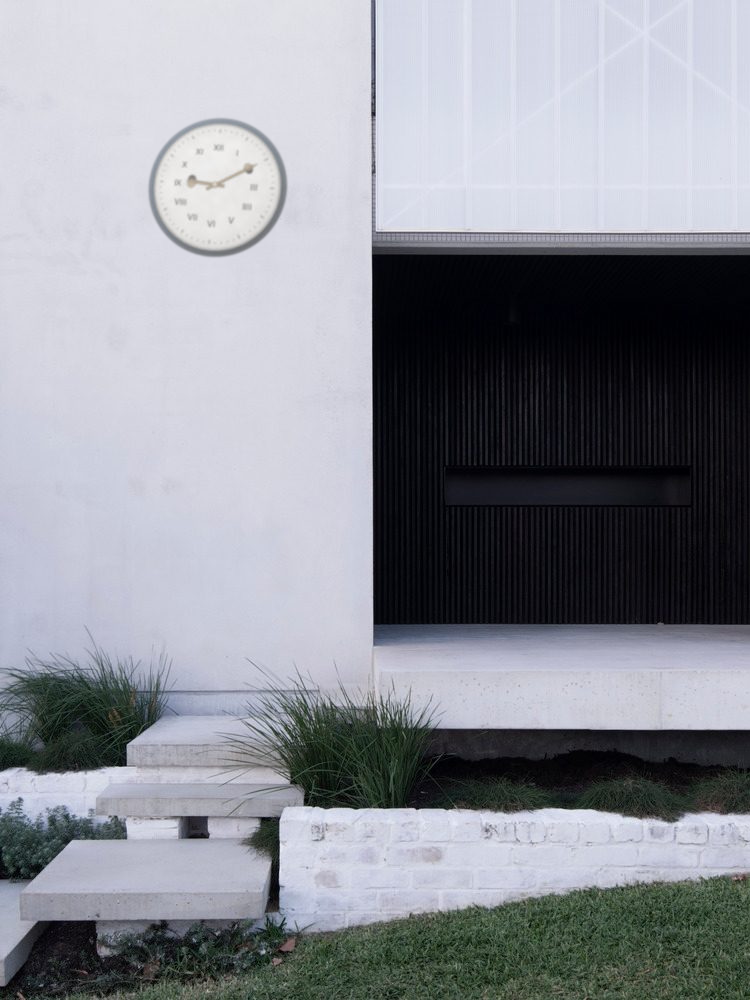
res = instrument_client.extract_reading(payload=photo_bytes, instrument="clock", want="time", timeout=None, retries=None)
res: 9:10
